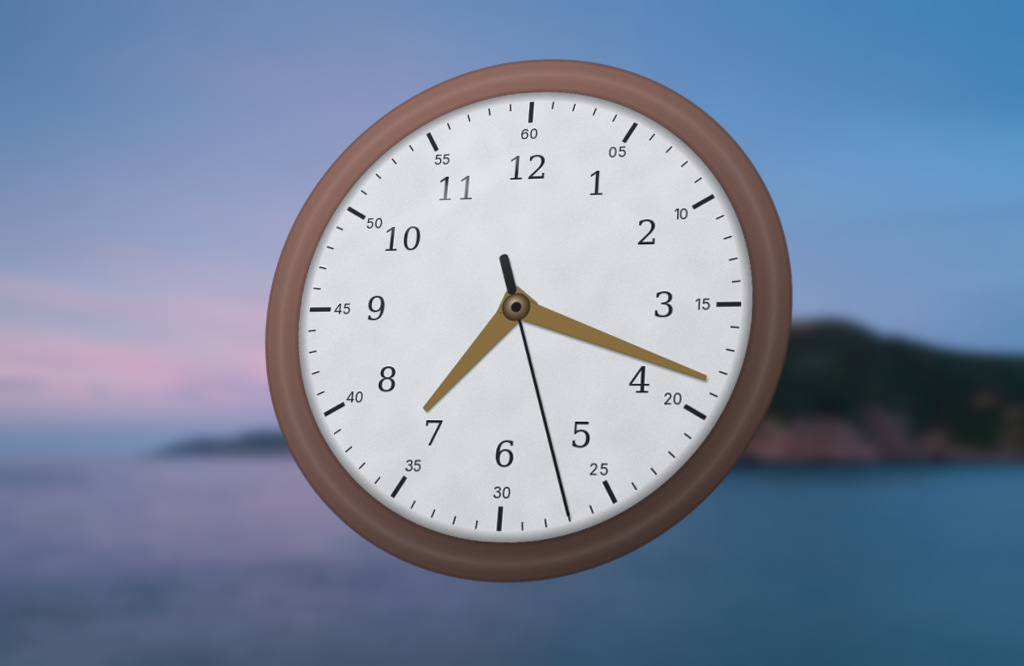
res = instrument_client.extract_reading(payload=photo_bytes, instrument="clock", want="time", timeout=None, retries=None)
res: 7:18:27
